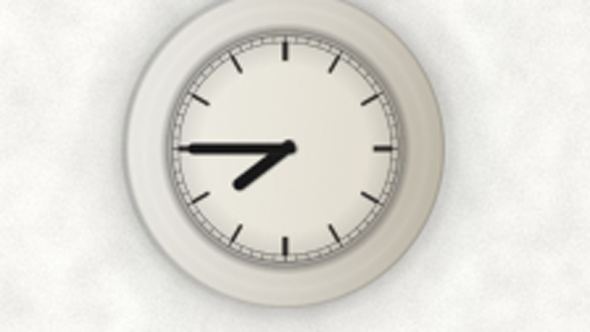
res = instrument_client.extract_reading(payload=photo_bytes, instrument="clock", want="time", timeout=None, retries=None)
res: 7:45
